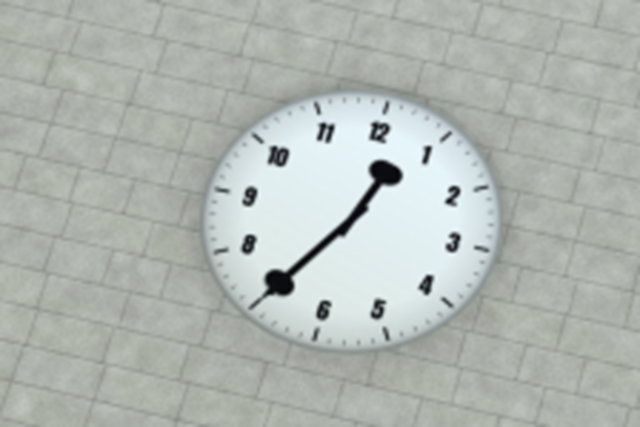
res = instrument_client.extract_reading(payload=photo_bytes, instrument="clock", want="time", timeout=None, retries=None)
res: 12:35
